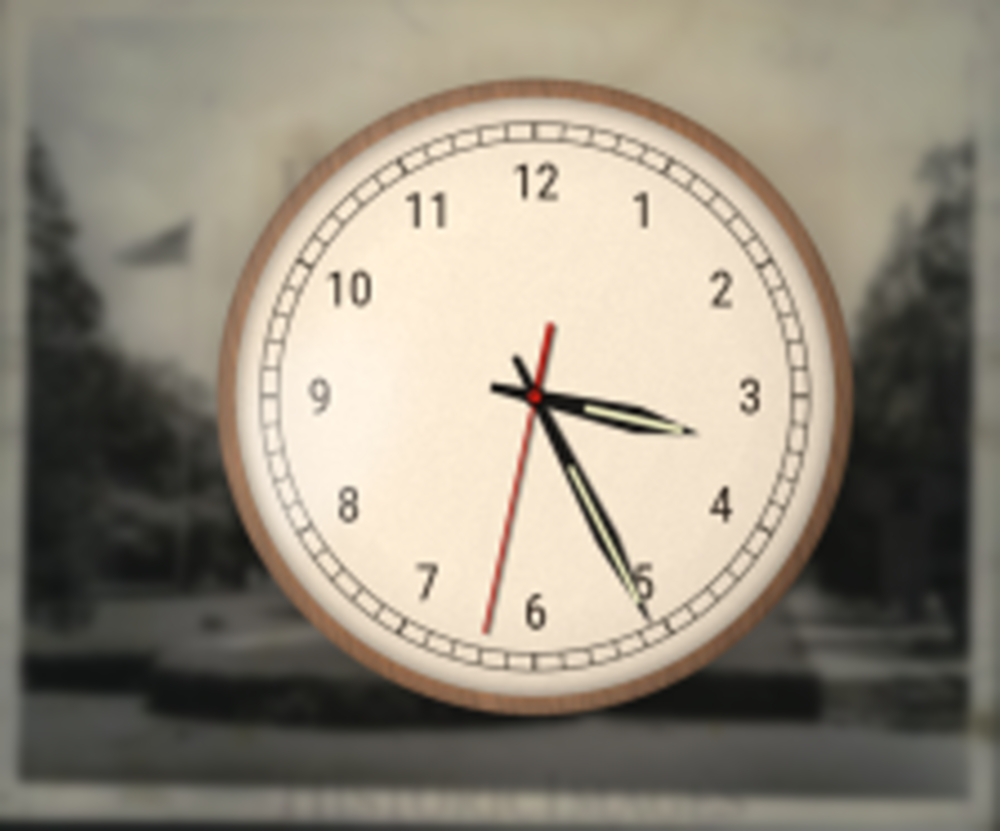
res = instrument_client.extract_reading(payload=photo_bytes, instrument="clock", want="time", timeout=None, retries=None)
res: 3:25:32
